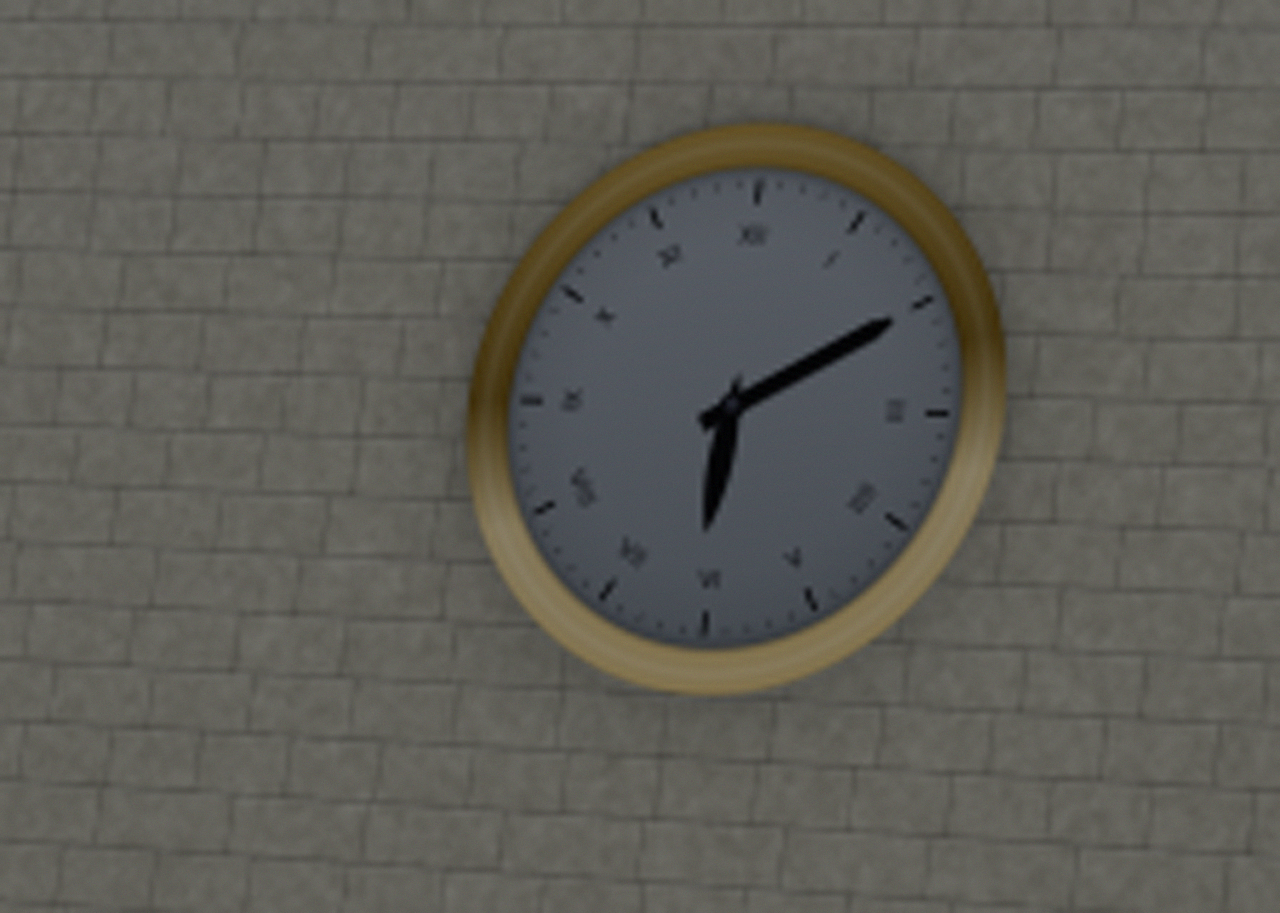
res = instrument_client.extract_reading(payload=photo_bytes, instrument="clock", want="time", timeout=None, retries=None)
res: 6:10
